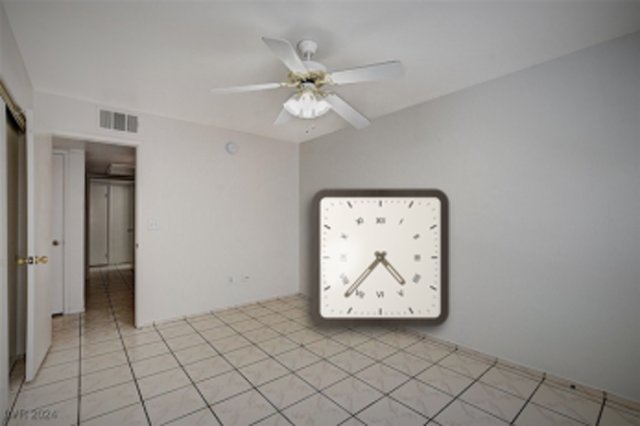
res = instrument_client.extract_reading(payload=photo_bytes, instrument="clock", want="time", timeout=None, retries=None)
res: 4:37
